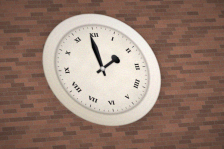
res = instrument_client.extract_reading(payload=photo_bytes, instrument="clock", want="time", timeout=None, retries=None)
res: 1:59
